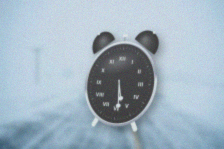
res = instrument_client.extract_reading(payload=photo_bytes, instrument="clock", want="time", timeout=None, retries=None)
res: 5:29
